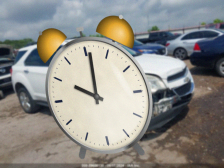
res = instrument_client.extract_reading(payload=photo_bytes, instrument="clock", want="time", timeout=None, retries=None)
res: 10:01
